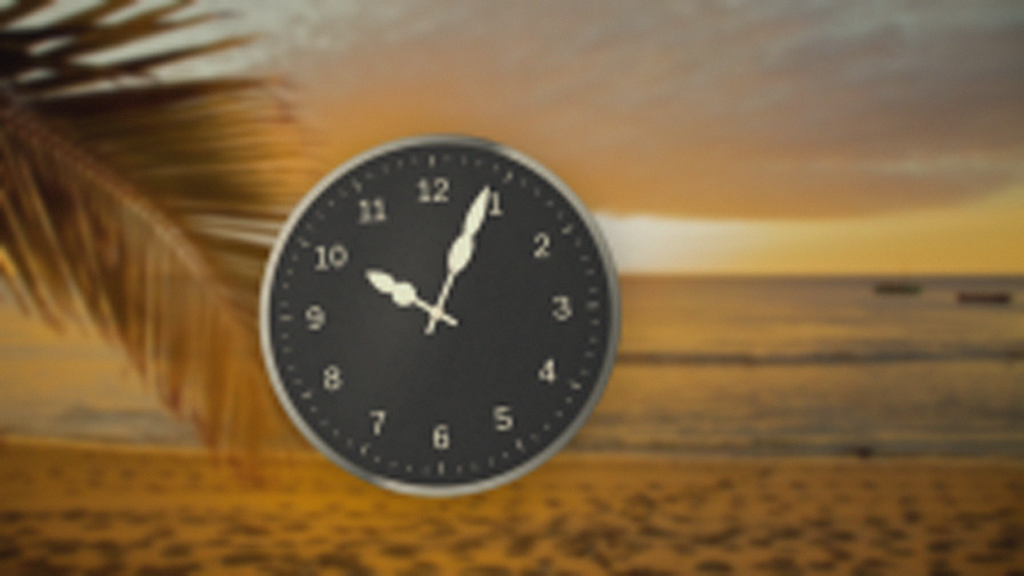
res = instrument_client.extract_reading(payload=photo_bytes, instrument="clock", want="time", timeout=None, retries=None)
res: 10:04
